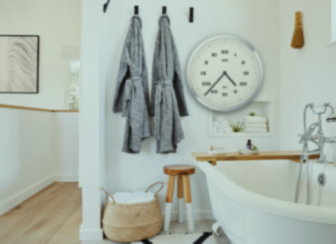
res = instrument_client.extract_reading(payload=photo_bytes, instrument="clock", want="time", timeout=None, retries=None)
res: 4:37
